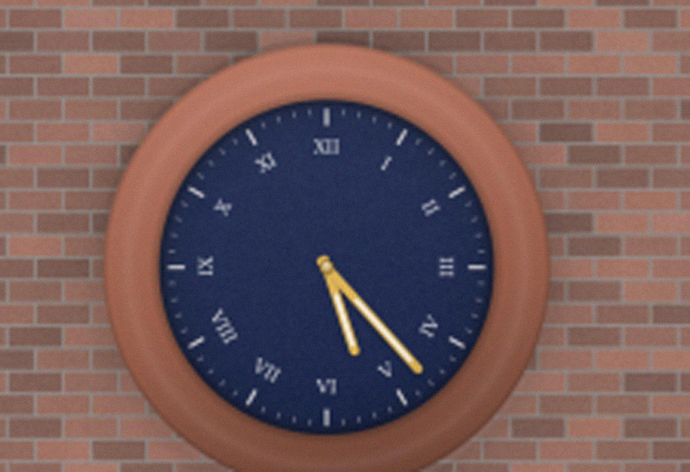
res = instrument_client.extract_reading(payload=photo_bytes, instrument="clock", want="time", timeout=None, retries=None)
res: 5:23
